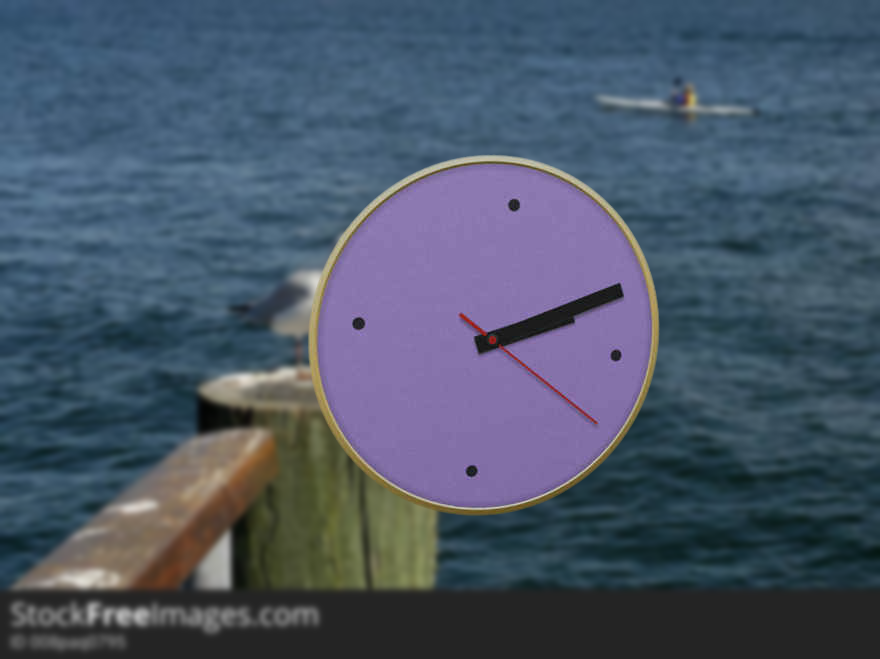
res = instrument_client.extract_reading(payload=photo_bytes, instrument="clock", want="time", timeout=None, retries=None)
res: 2:10:20
